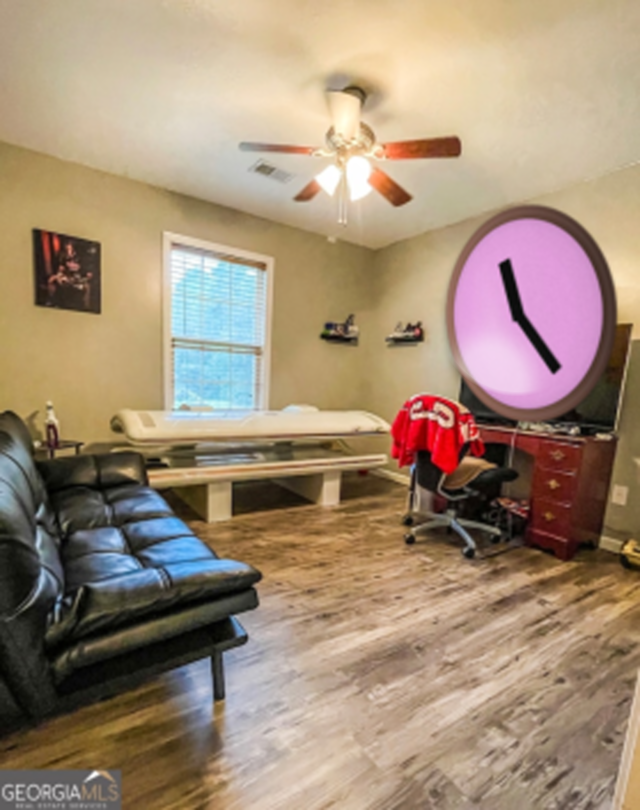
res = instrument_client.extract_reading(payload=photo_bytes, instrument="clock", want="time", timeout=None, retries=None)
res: 11:23
